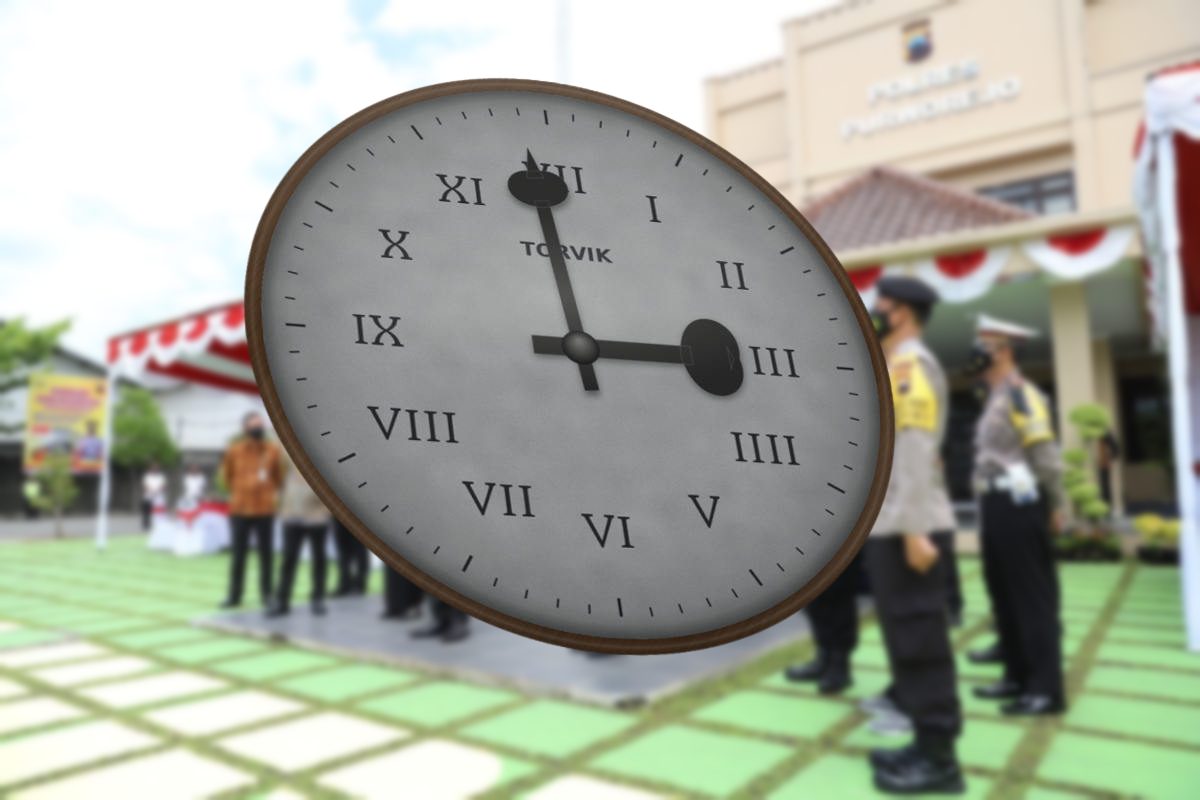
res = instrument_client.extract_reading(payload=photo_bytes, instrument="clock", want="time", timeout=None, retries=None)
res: 2:59
